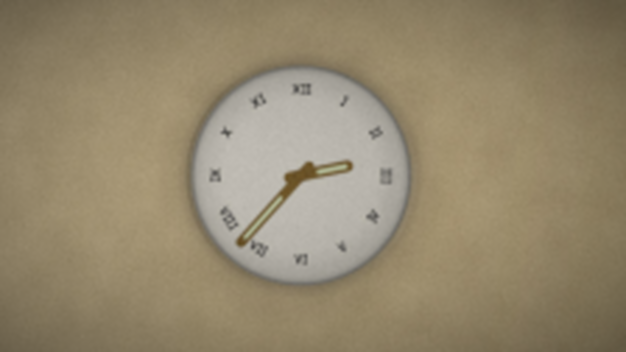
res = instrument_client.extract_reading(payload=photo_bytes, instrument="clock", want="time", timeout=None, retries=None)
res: 2:37
